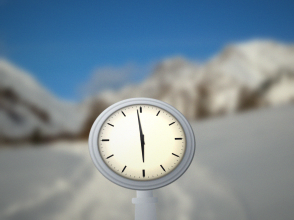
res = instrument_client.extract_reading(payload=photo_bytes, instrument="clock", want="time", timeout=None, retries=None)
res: 5:59
